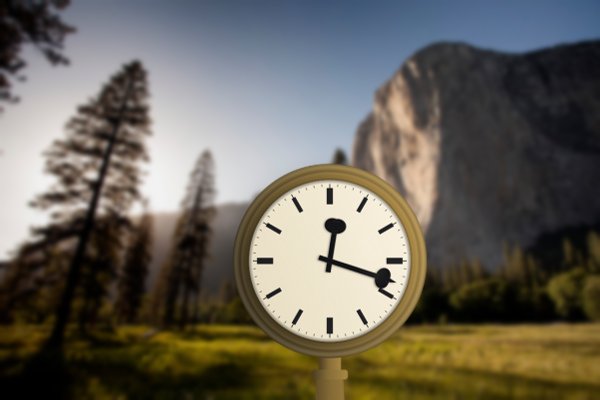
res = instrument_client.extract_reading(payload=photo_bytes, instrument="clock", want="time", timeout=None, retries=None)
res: 12:18
